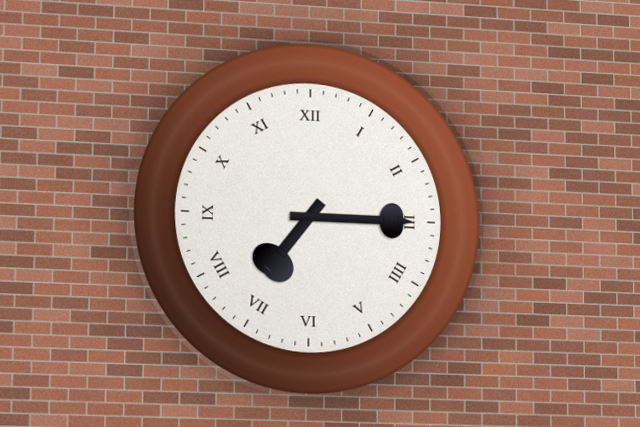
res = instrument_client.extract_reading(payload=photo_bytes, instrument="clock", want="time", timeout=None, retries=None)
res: 7:15
